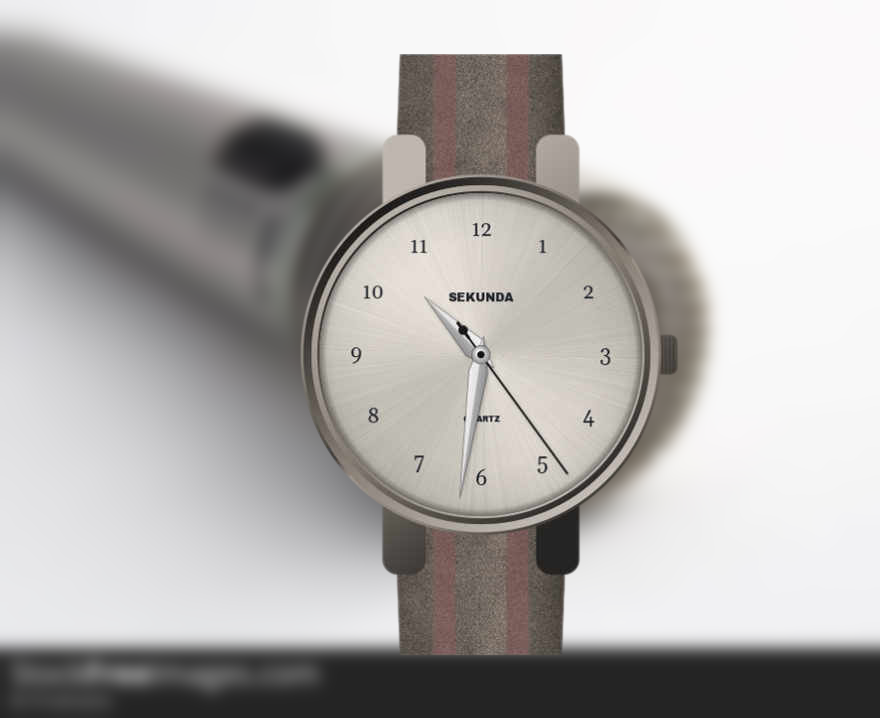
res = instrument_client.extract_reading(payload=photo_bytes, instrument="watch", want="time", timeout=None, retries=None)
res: 10:31:24
